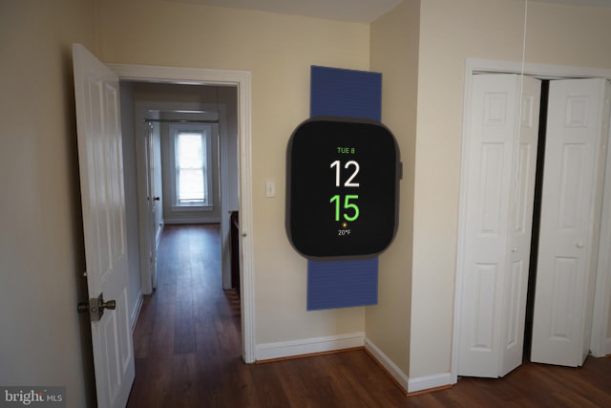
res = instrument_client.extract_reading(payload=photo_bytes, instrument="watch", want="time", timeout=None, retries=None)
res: 12:15
